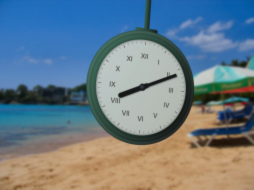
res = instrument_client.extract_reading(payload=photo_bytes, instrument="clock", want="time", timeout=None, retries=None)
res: 8:11
